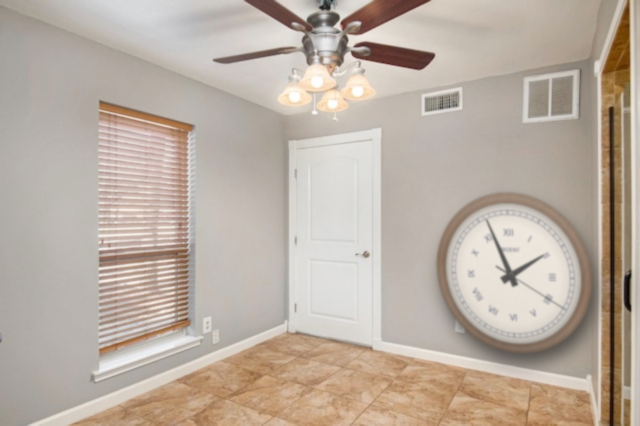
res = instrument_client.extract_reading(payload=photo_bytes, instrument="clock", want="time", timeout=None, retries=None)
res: 1:56:20
